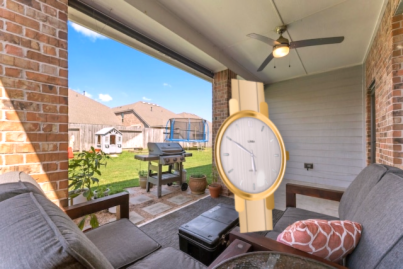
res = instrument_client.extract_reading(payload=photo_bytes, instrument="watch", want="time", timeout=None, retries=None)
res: 5:50
